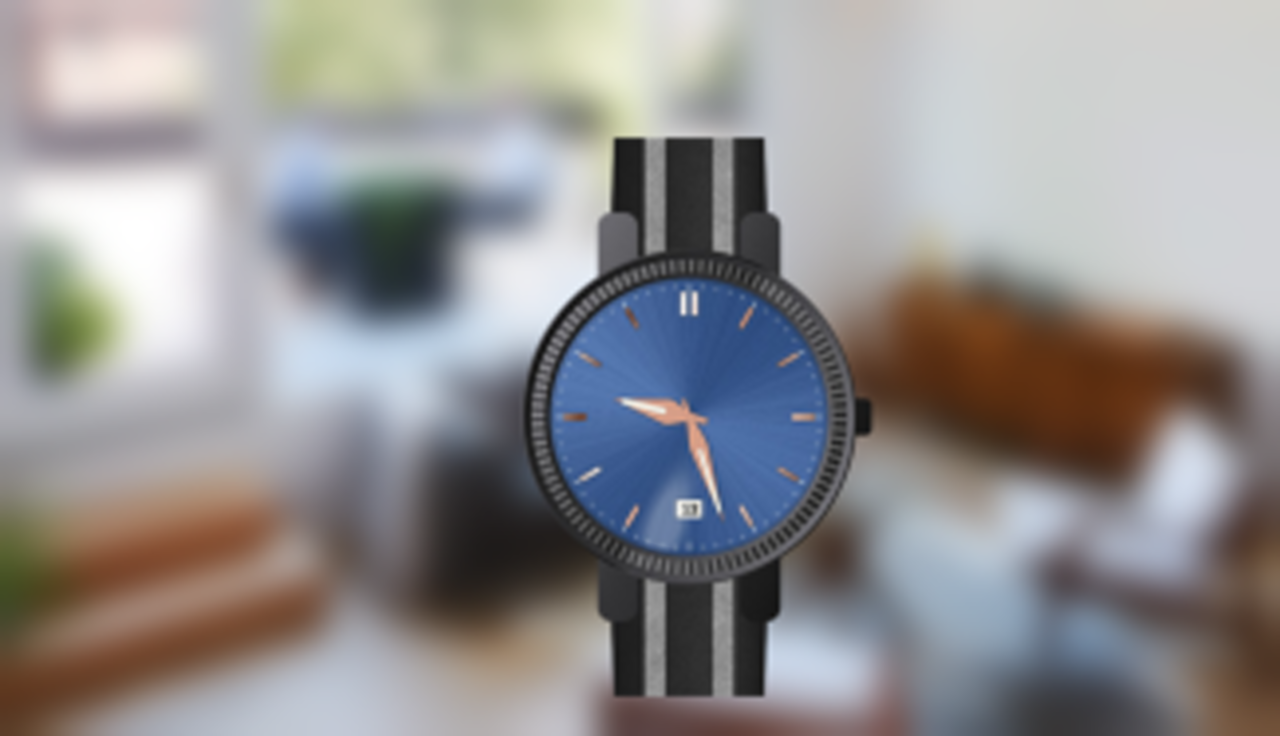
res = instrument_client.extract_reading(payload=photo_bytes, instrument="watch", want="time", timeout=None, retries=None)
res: 9:27
